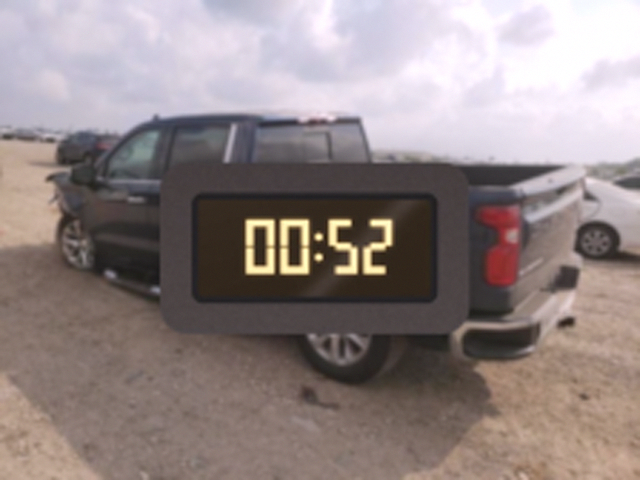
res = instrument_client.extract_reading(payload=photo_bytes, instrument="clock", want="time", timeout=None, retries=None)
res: 0:52
